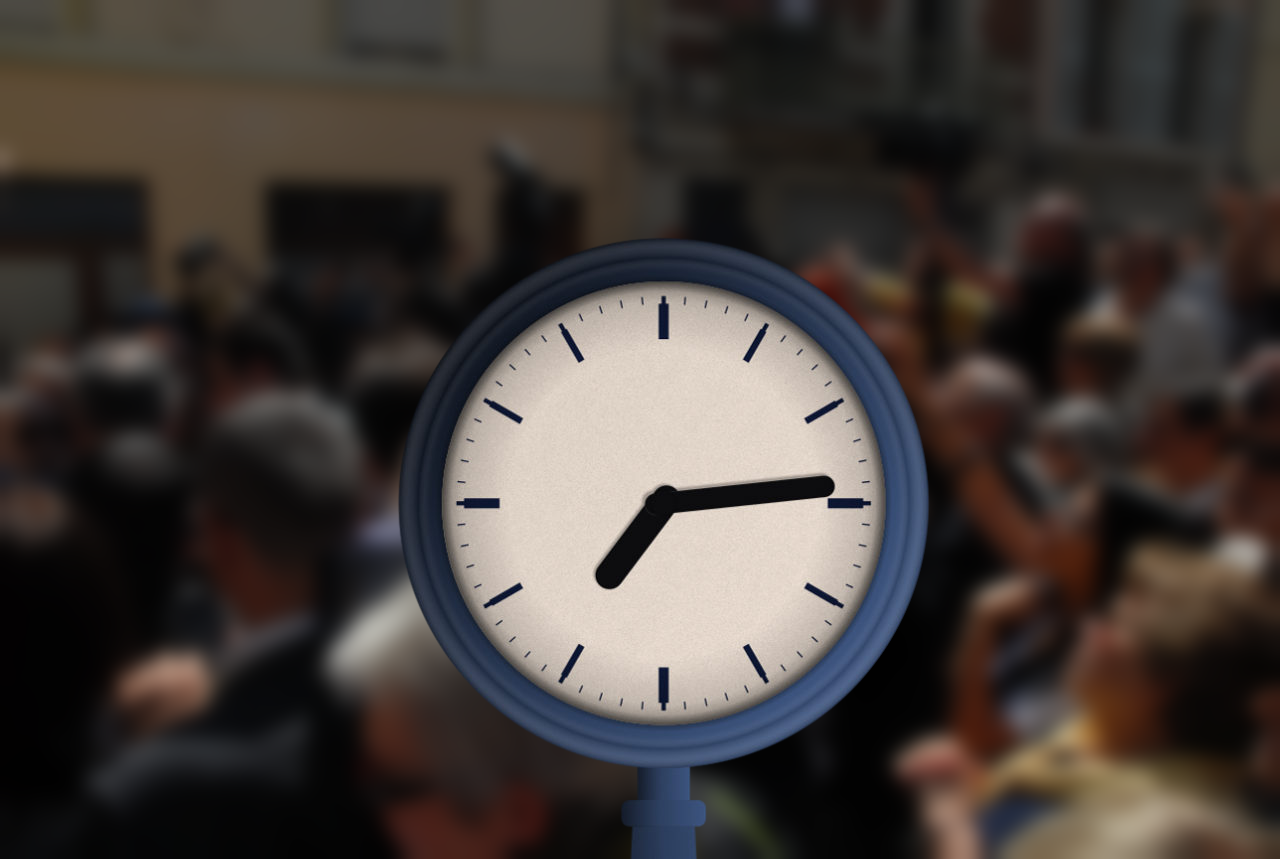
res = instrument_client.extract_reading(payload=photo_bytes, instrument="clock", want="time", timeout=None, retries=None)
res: 7:14
